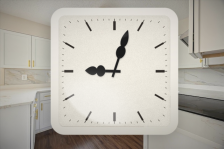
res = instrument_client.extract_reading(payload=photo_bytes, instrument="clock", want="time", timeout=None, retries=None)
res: 9:03
